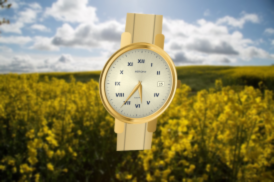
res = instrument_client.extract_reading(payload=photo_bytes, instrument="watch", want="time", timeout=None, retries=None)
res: 5:36
